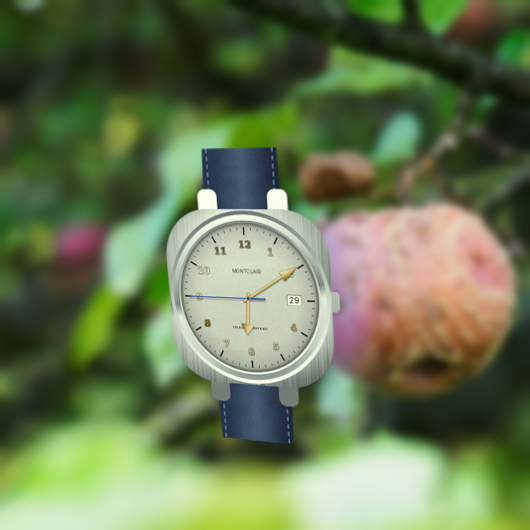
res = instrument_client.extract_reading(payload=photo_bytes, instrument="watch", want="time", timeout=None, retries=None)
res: 6:09:45
